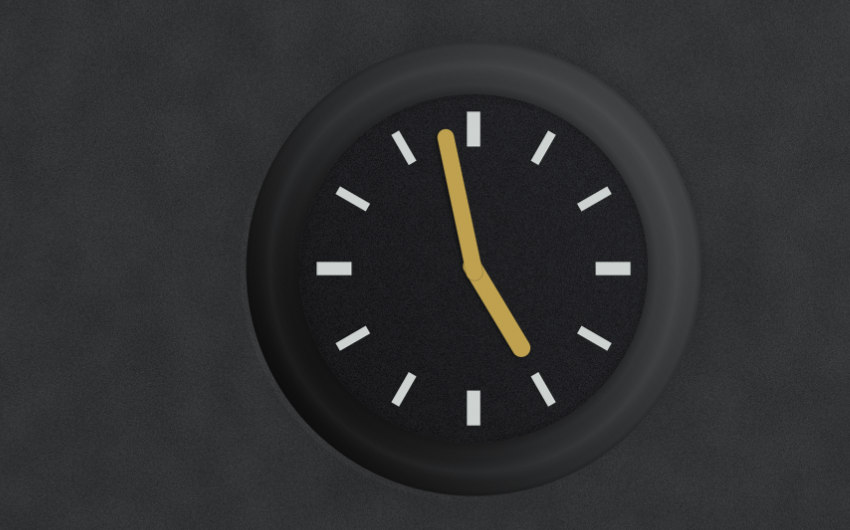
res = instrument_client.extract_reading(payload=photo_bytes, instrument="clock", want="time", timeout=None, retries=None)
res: 4:58
